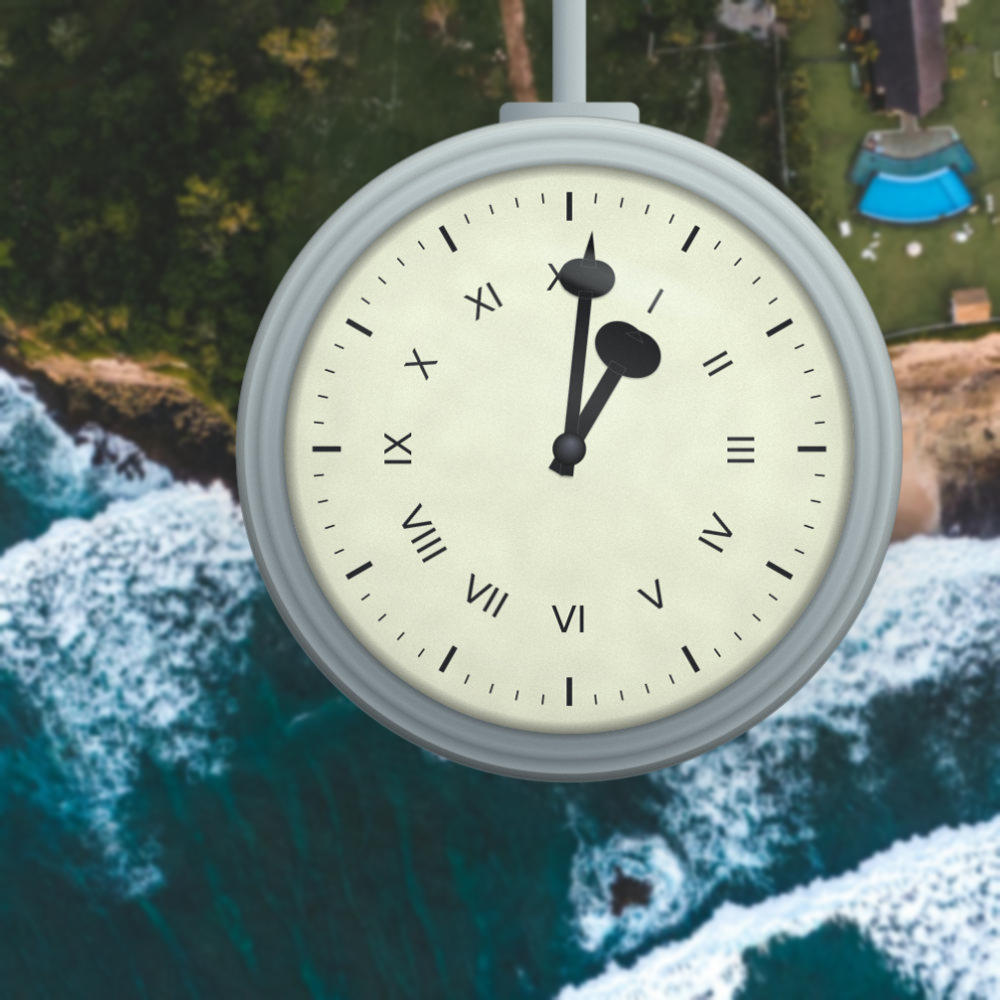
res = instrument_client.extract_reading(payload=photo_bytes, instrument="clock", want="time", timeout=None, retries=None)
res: 1:01
